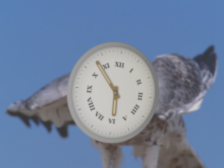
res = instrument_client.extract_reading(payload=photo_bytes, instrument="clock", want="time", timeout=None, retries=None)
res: 5:53
